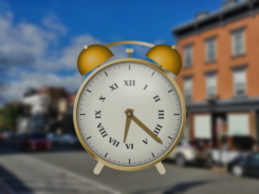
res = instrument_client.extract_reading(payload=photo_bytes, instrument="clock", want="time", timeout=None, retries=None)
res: 6:22
